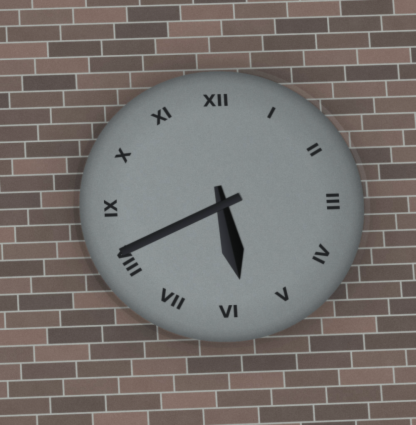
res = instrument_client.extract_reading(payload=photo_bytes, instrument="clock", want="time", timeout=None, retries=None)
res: 5:41
